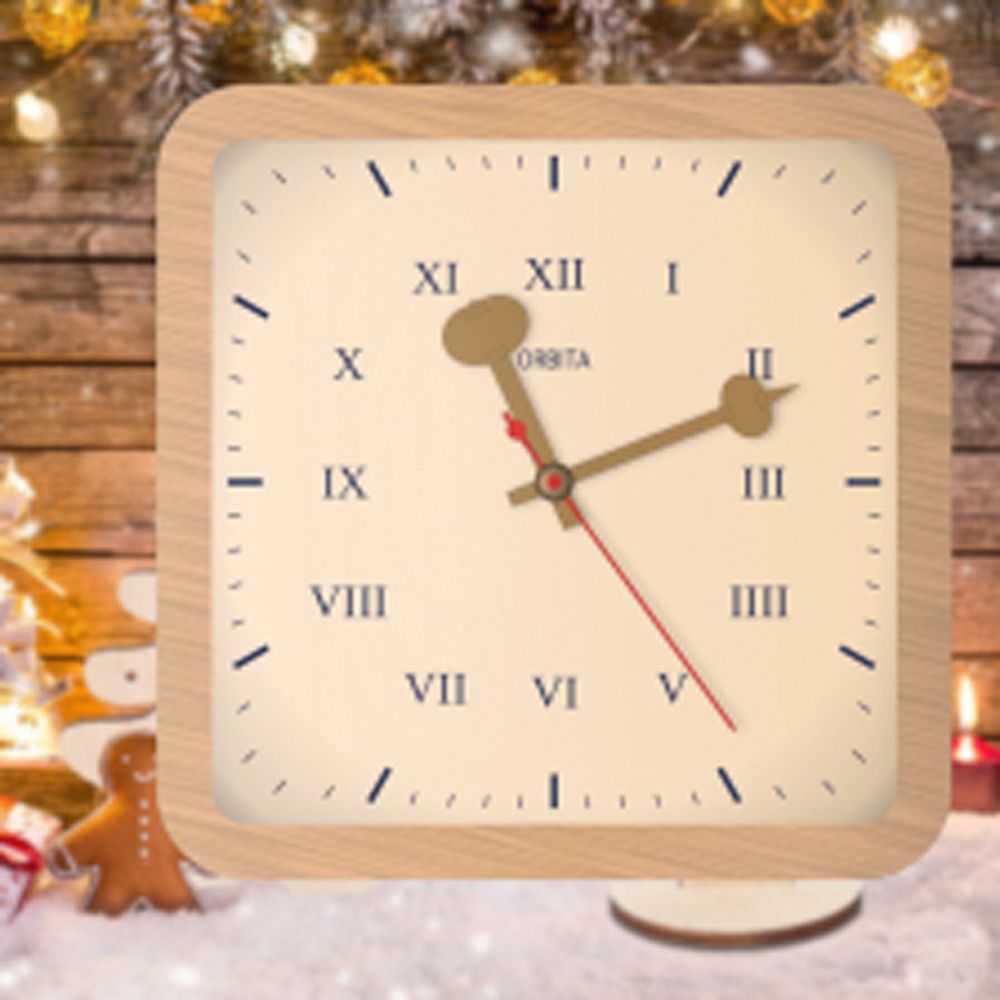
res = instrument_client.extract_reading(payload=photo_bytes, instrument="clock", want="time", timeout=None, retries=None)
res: 11:11:24
